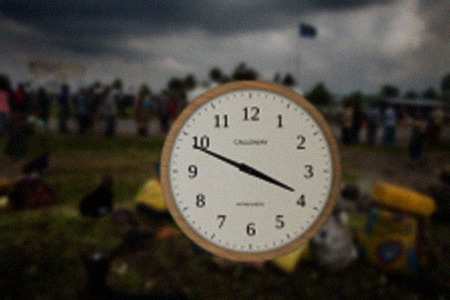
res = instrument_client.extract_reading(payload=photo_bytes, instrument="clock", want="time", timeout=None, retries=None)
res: 3:49
